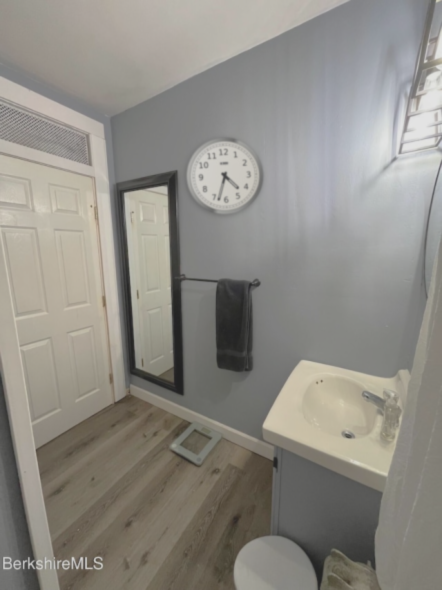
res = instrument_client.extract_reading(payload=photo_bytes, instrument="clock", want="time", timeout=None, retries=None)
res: 4:33
